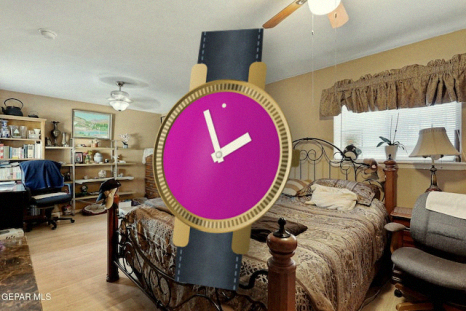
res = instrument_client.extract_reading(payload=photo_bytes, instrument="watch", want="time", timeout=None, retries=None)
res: 1:56
